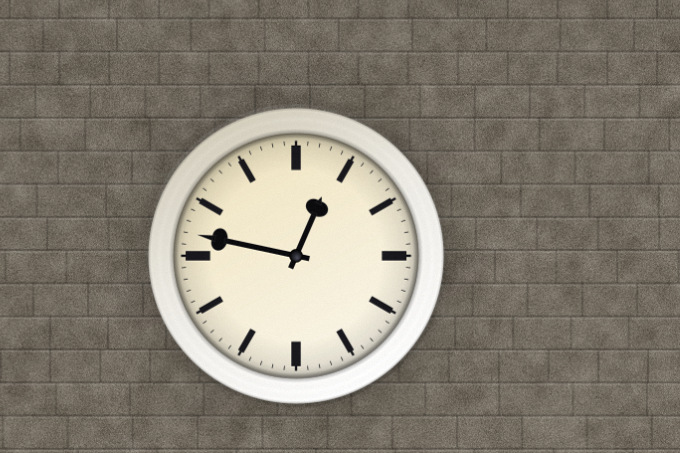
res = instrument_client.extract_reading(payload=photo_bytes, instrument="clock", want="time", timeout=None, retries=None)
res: 12:47
